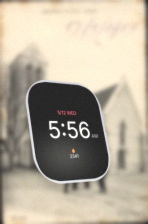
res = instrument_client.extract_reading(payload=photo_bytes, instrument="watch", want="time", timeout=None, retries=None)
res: 5:56
